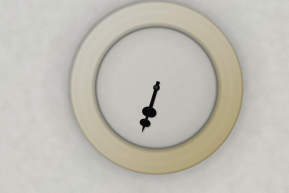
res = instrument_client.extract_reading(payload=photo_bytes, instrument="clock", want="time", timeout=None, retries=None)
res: 6:33
